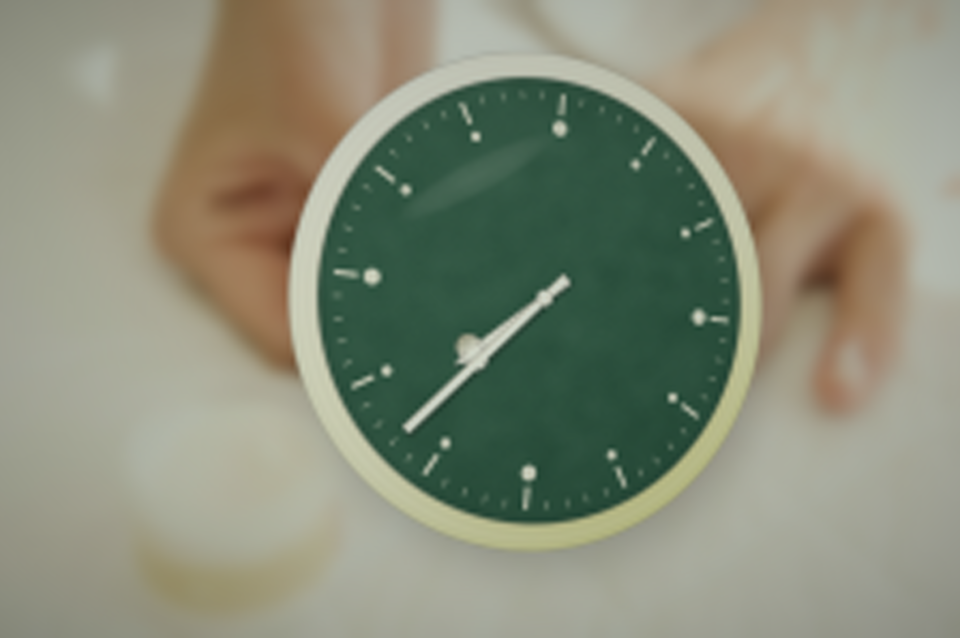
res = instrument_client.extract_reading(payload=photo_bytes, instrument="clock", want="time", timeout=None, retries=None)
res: 7:37
